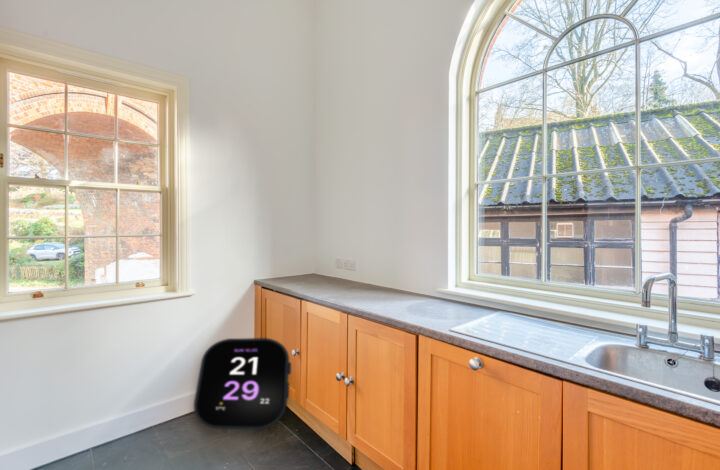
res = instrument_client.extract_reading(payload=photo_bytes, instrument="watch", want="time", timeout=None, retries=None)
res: 21:29
